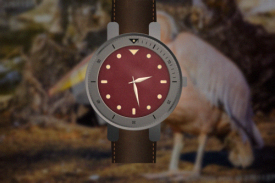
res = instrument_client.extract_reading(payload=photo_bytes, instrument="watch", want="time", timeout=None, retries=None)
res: 2:28
